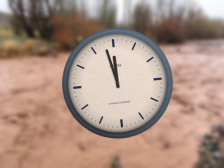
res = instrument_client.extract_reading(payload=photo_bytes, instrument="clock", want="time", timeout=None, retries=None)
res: 11:58
